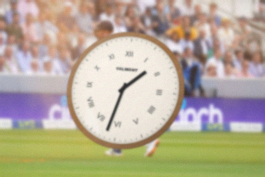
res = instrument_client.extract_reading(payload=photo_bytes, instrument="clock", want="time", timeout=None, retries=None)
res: 1:32
